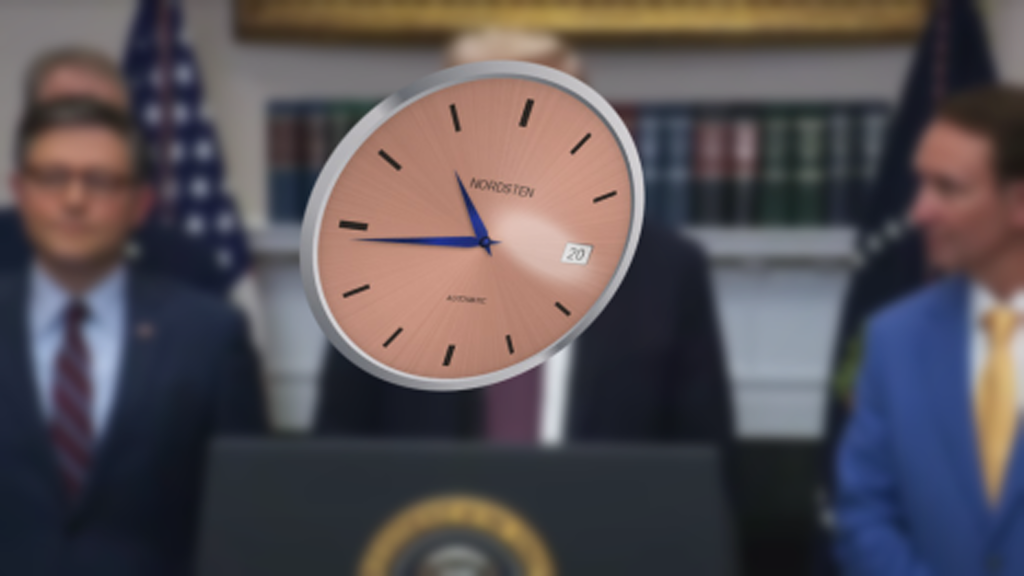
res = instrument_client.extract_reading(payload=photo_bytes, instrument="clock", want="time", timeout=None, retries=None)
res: 10:44
